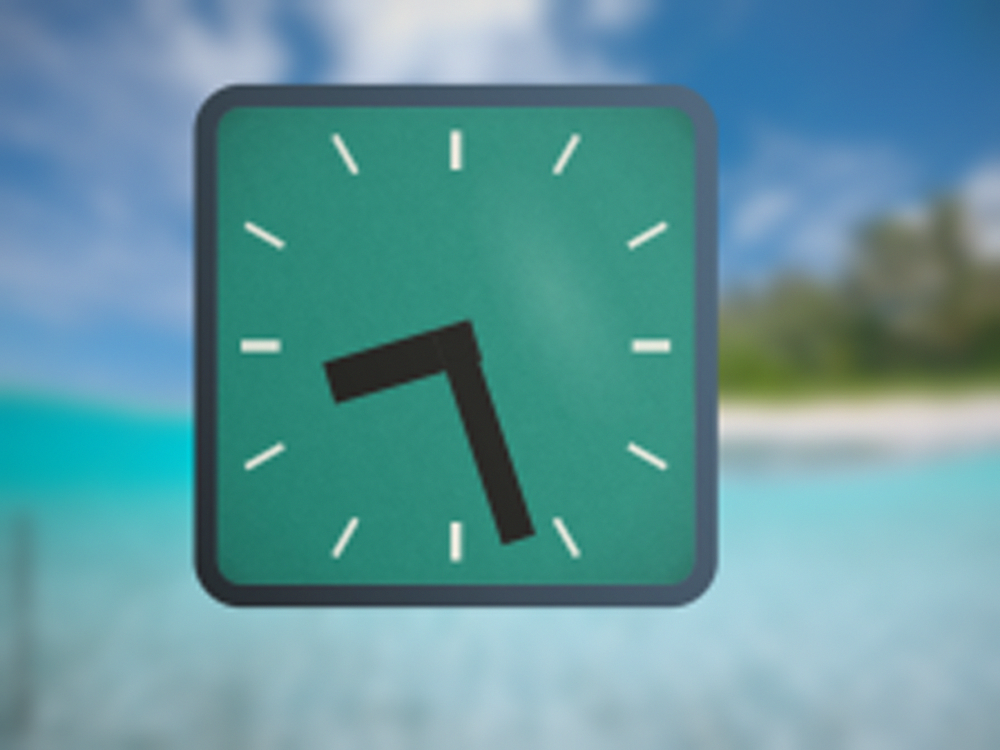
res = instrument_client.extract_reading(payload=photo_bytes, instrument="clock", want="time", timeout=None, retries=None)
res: 8:27
